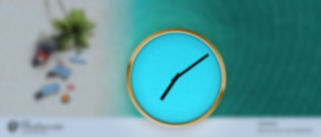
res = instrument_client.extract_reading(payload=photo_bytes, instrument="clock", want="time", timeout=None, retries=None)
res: 7:09
